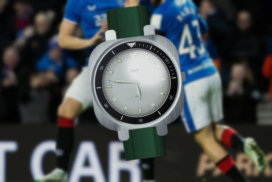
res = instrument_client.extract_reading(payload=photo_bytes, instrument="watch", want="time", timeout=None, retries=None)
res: 5:47
